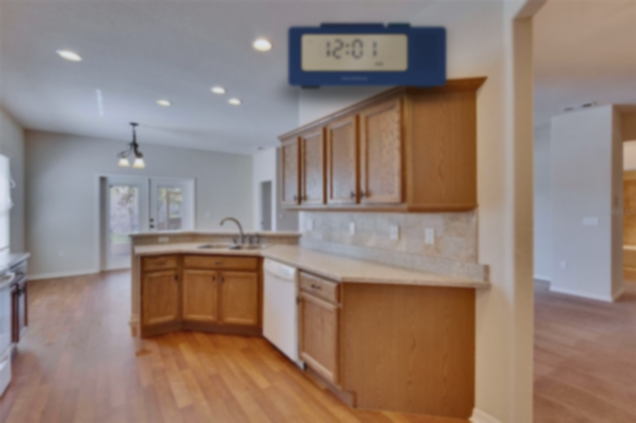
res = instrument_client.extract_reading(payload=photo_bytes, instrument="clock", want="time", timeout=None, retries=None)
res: 12:01
